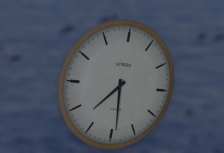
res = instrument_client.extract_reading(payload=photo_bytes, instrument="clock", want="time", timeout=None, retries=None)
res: 7:29
